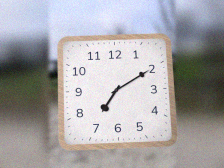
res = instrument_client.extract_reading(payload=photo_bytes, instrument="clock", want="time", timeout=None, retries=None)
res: 7:10
